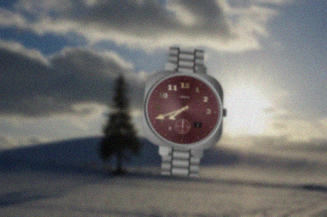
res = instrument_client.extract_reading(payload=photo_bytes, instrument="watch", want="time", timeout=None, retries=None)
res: 7:41
